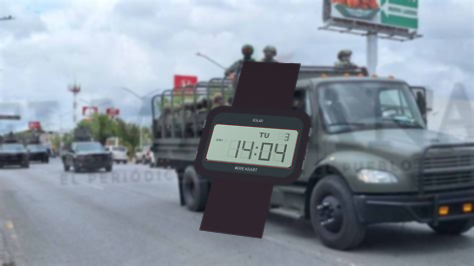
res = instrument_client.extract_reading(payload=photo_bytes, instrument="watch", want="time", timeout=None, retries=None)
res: 14:04
